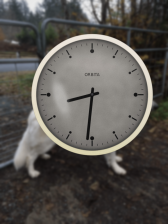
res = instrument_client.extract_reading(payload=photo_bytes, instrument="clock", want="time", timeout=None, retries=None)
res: 8:31
